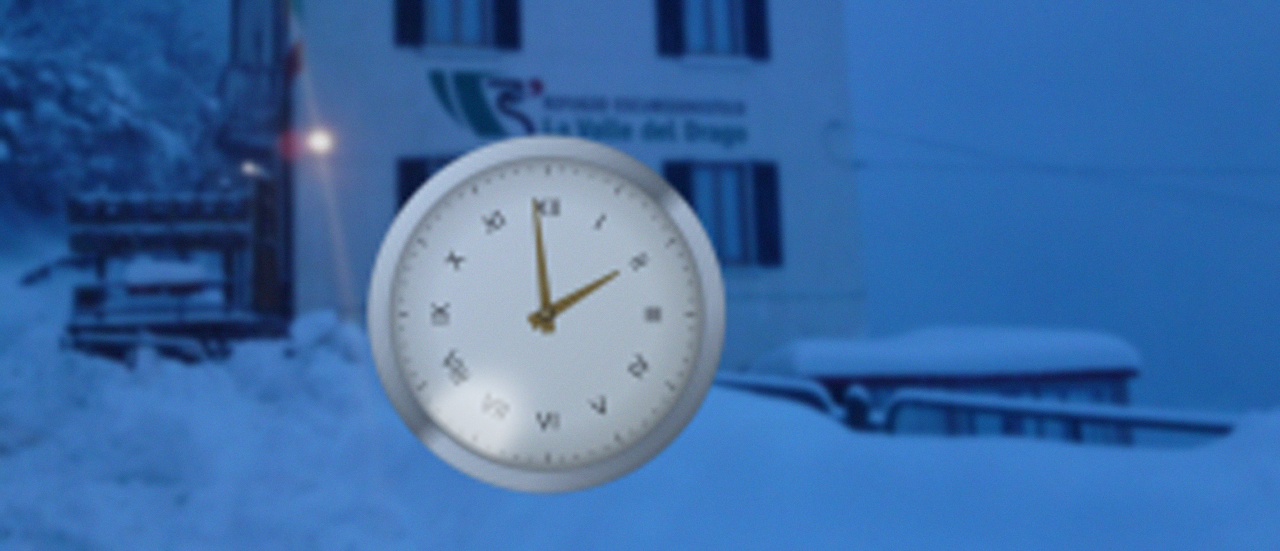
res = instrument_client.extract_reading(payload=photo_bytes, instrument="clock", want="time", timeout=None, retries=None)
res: 1:59
